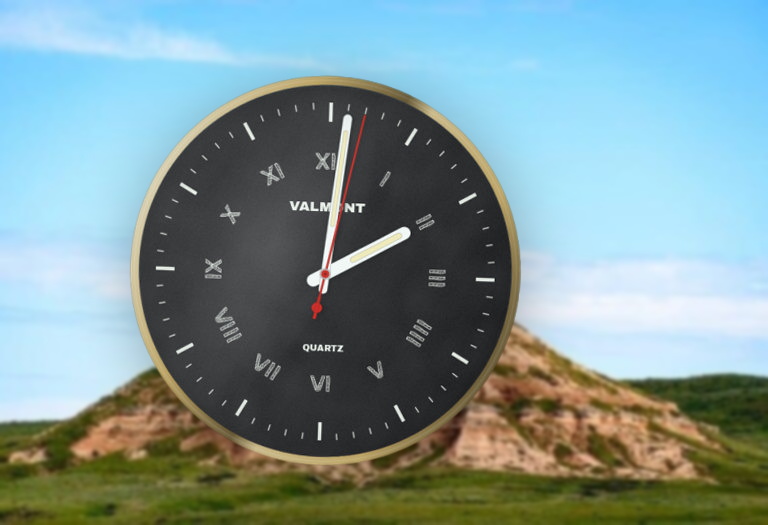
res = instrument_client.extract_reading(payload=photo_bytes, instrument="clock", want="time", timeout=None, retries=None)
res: 2:01:02
